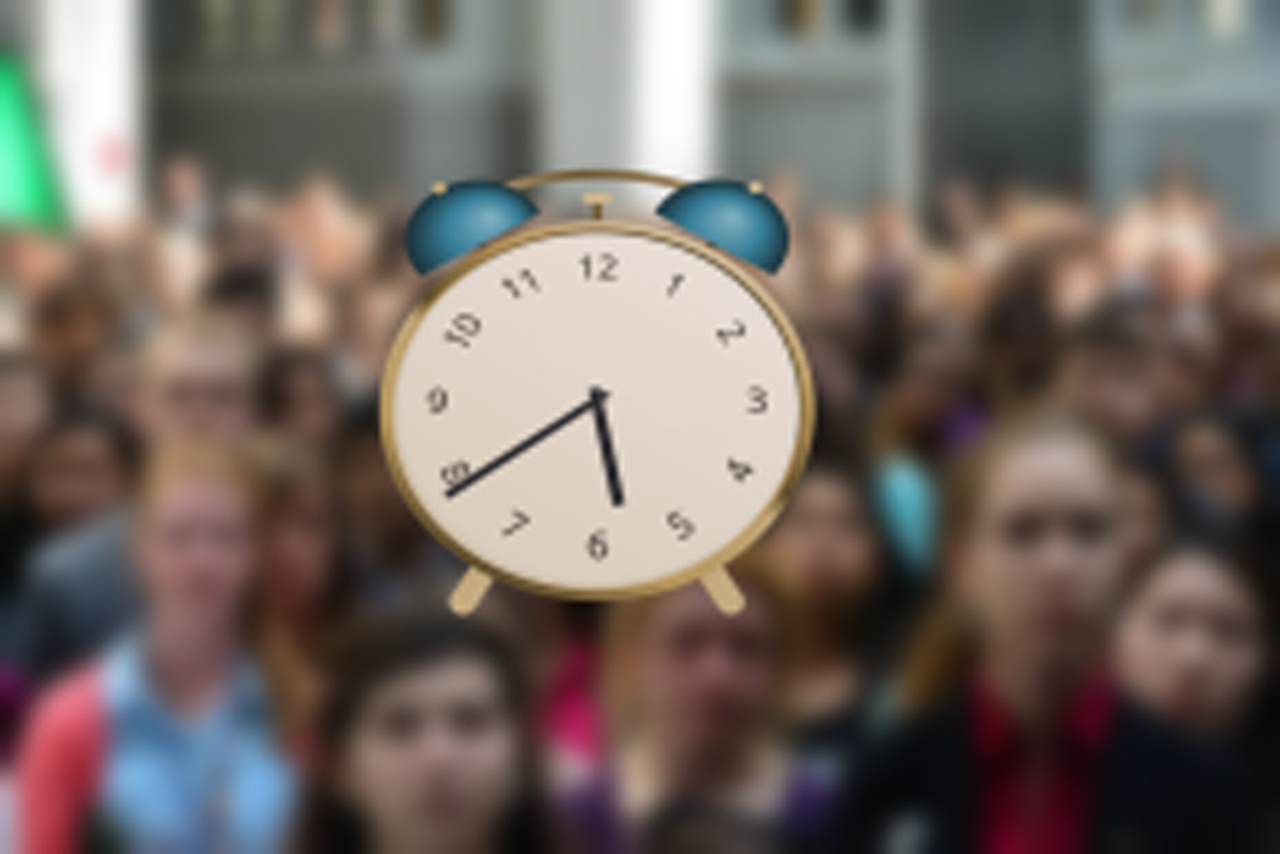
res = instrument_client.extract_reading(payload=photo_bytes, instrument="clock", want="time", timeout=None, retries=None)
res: 5:39
